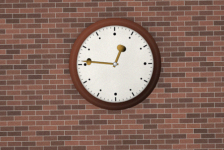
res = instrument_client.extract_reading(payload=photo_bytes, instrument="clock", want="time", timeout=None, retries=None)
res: 12:46
